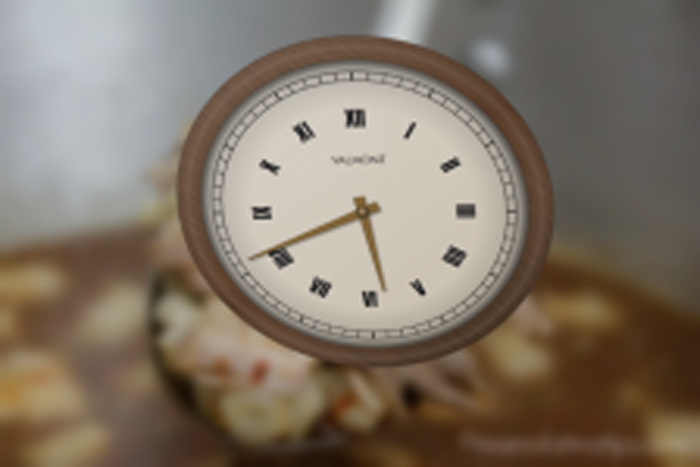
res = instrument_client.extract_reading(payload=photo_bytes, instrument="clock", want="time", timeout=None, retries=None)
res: 5:41
